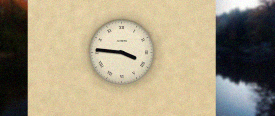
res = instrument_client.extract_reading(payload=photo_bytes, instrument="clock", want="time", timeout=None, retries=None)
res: 3:46
